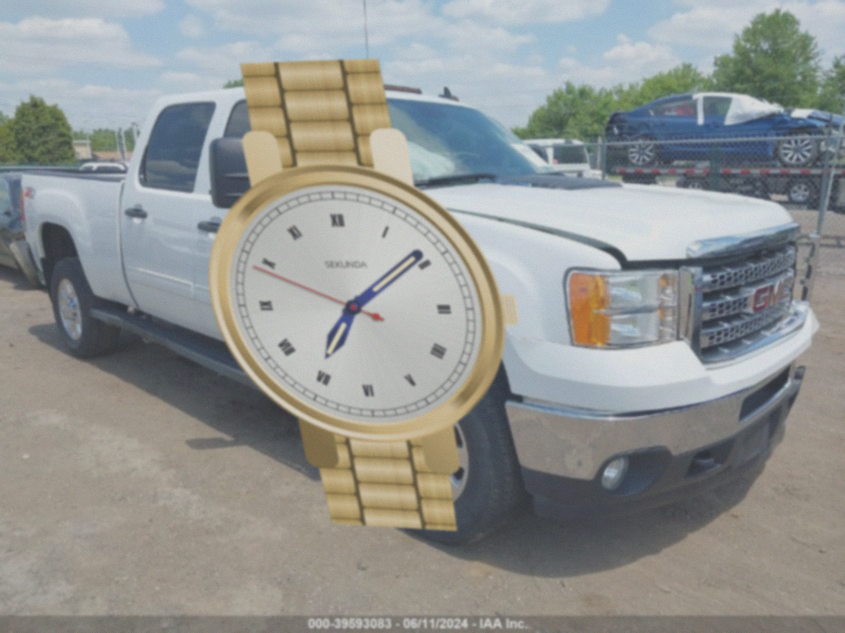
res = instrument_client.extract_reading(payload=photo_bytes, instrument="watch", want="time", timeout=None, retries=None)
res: 7:08:49
